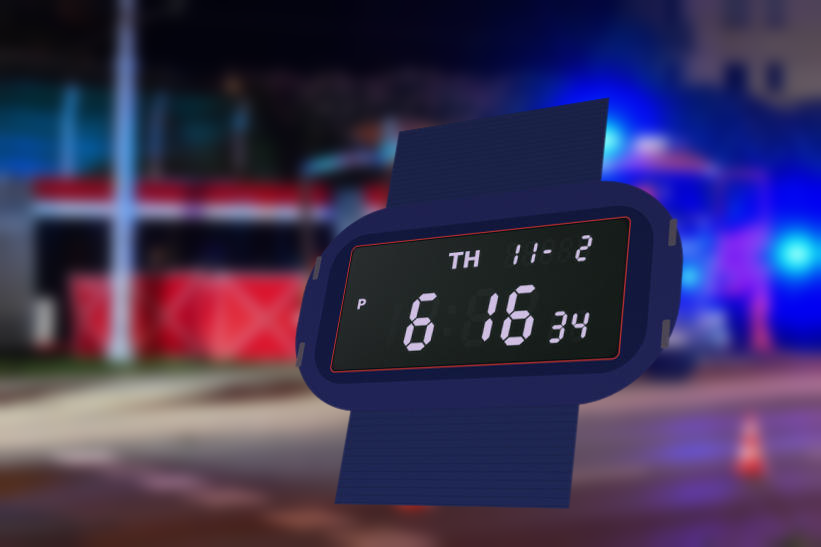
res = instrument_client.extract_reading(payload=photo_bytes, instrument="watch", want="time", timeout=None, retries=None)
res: 6:16:34
